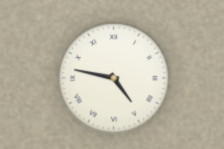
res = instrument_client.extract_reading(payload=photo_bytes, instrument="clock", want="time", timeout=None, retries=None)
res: 4:47
